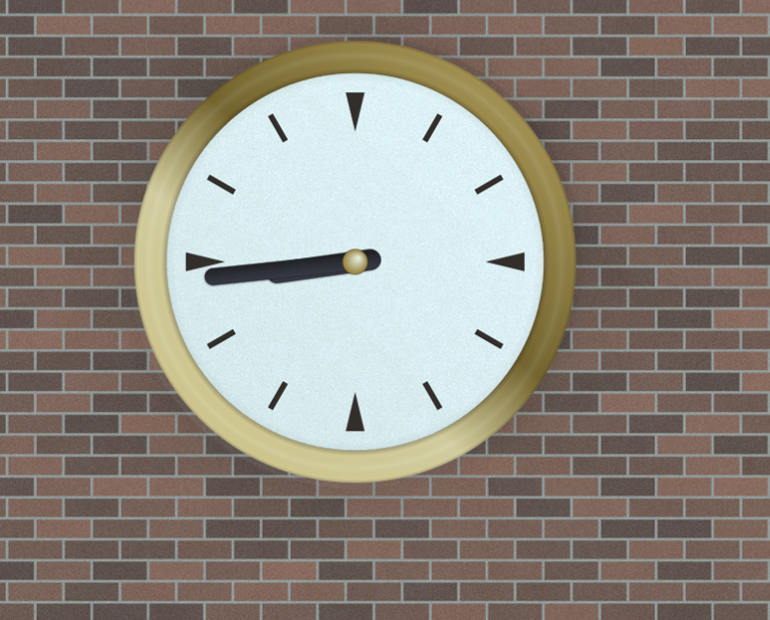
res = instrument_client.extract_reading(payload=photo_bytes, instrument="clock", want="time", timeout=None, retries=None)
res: 8:44
